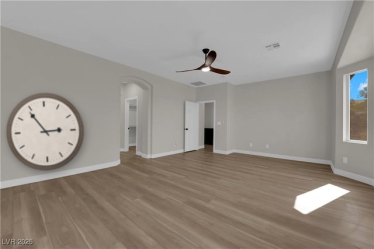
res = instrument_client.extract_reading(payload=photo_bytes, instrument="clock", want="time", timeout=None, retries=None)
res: 2:54
